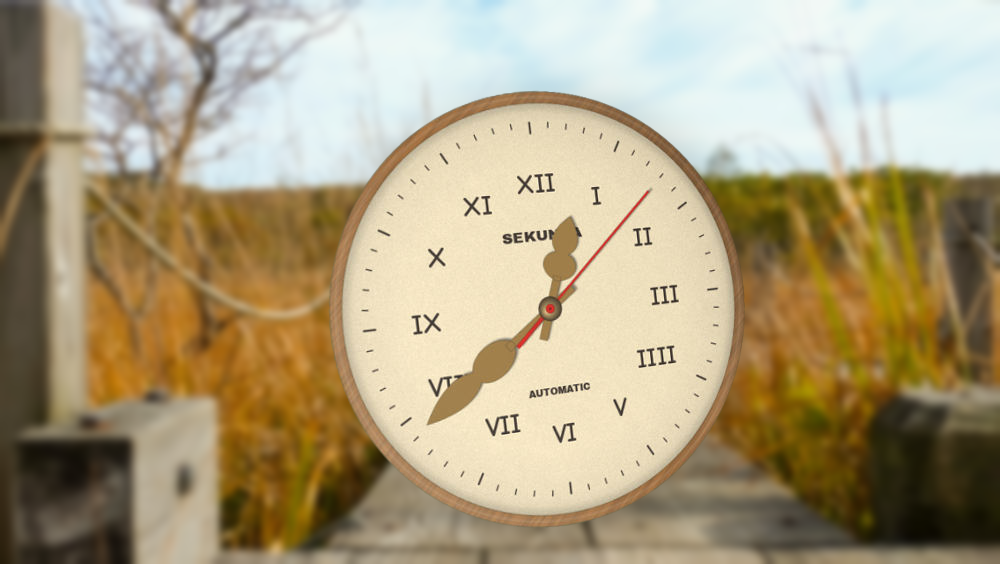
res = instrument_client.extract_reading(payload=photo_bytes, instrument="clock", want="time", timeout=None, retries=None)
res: 12:39:08
